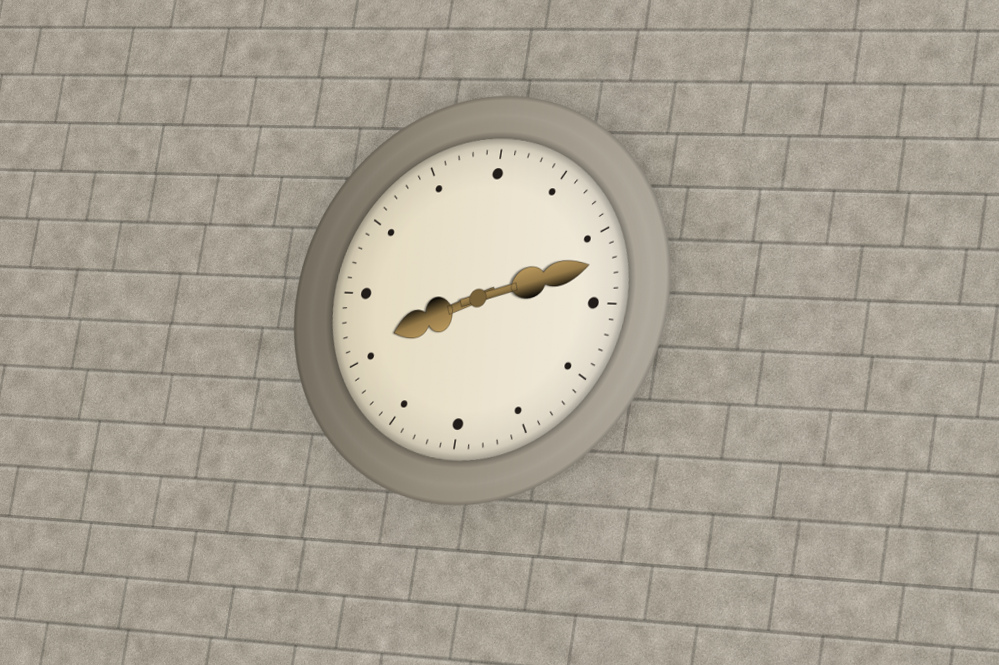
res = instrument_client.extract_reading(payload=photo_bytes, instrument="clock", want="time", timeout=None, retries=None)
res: 8:12
